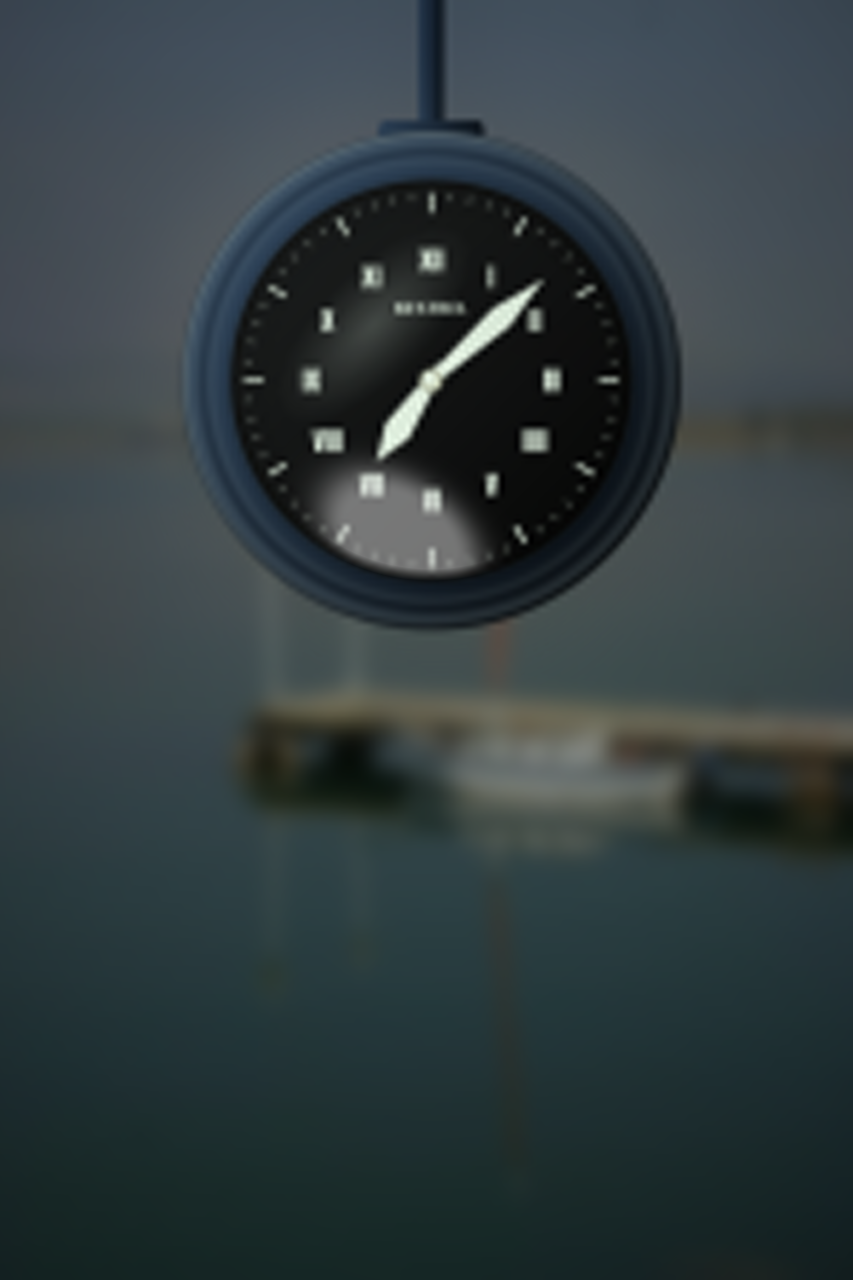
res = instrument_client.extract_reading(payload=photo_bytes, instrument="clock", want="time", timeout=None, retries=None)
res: 7:08
